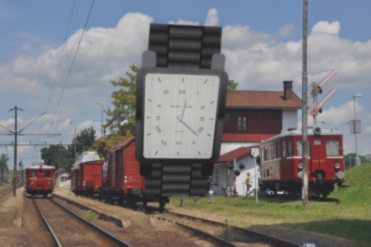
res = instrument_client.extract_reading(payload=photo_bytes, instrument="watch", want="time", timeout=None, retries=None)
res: 12:22
